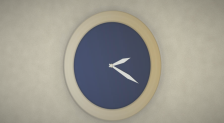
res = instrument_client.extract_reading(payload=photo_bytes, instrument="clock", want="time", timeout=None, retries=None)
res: 2:20
